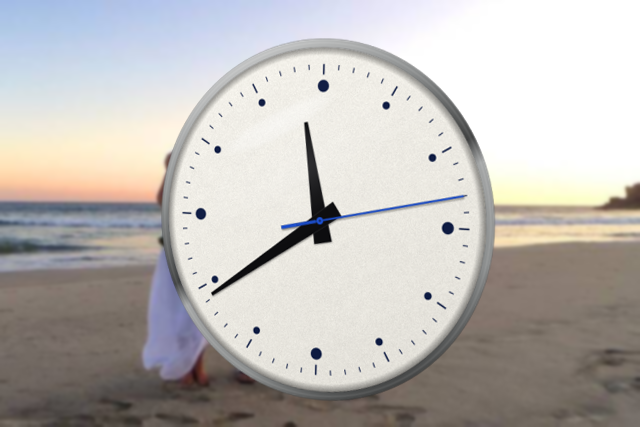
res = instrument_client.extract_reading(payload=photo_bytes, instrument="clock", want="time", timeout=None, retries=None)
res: 11:39:13
